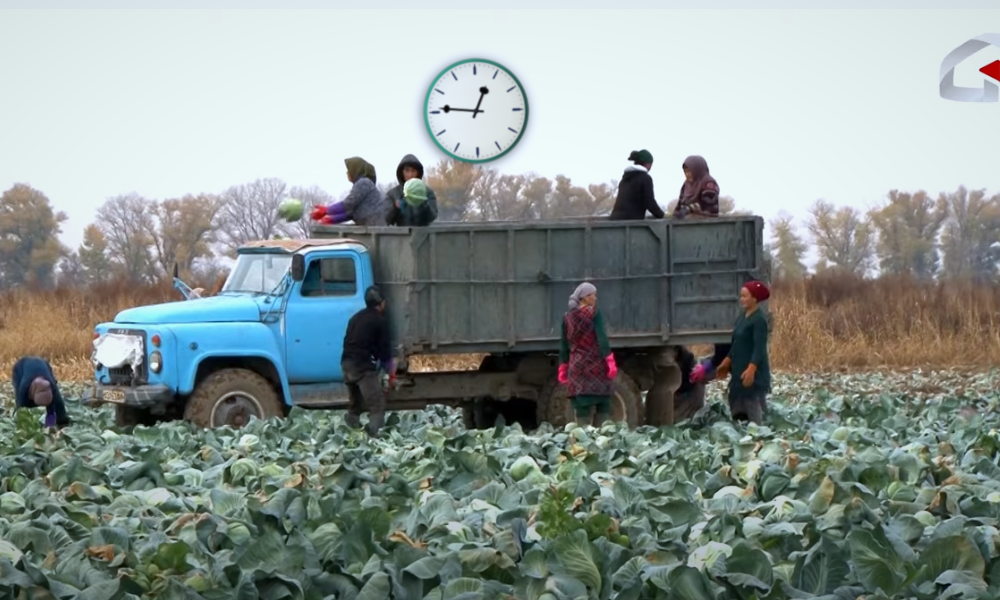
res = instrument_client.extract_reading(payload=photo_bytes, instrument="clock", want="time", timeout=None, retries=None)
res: 12:46
